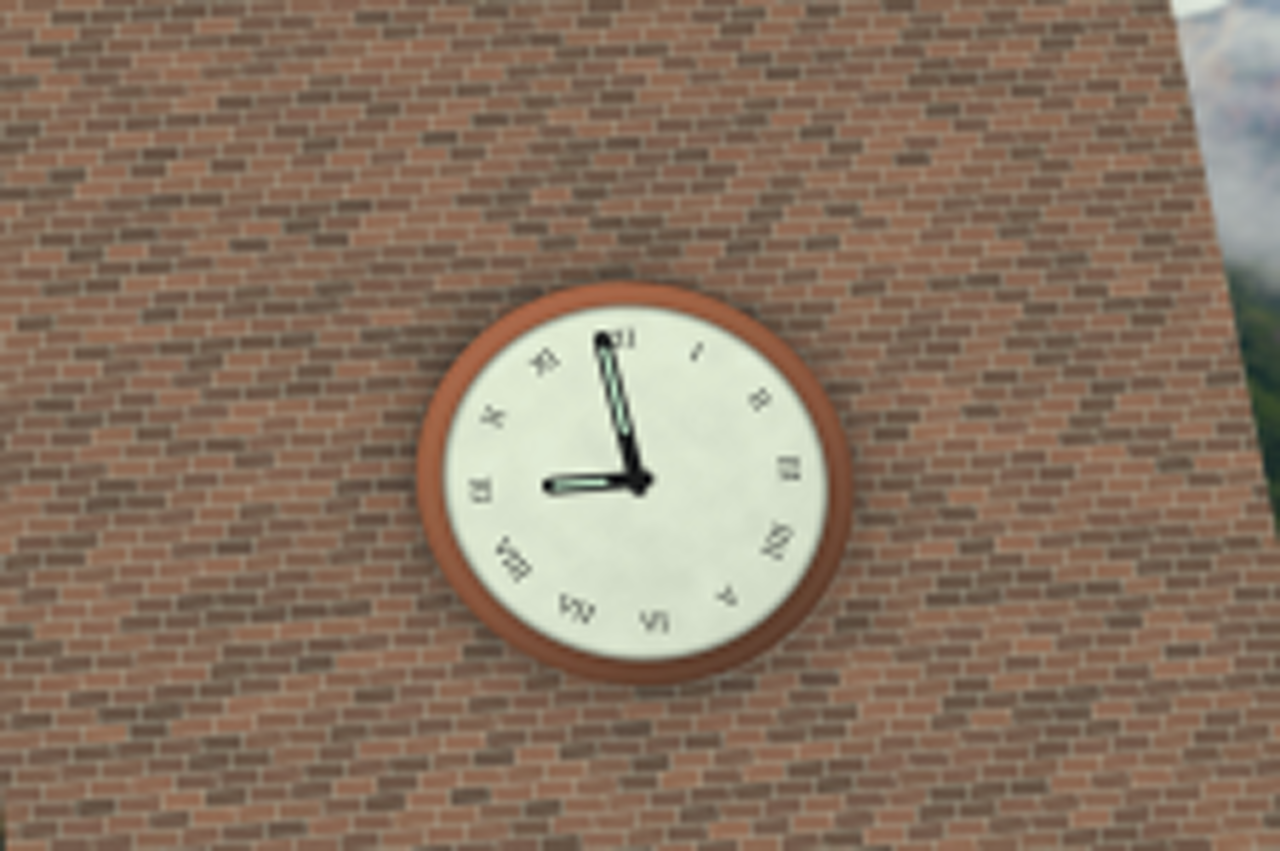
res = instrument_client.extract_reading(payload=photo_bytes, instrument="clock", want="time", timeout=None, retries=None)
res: 8:59
